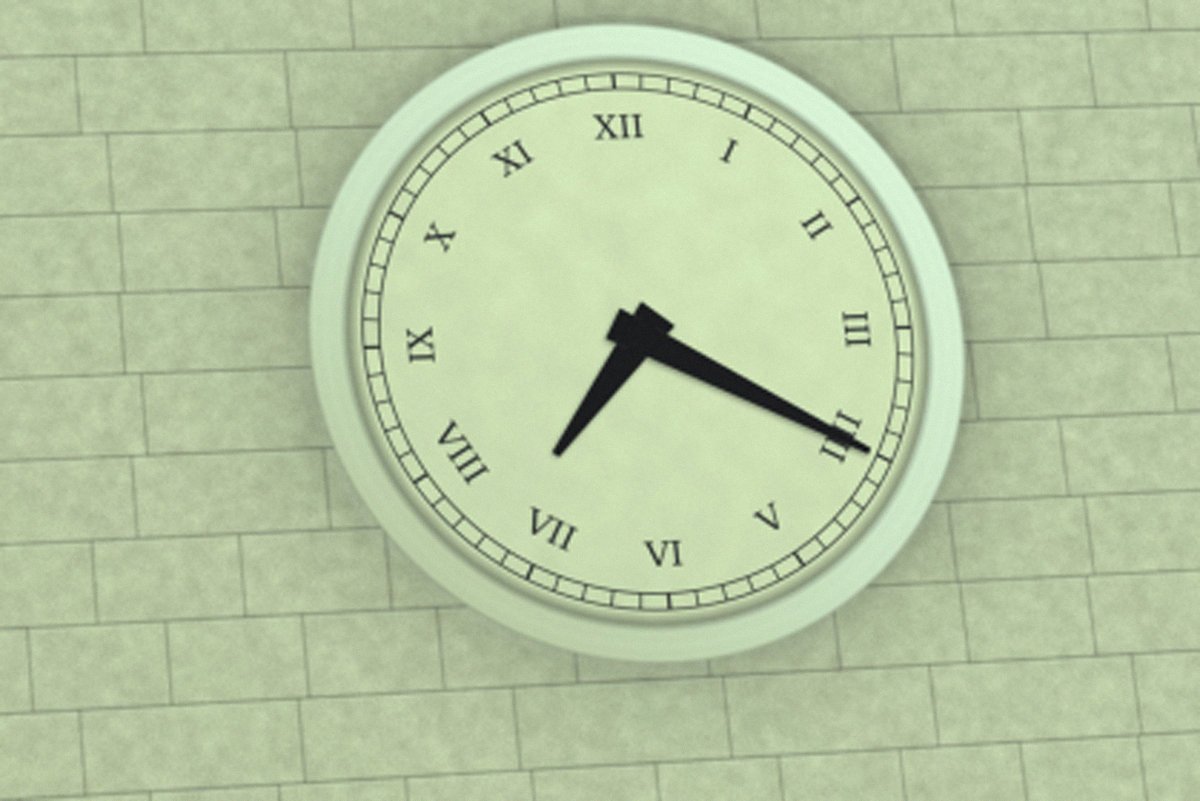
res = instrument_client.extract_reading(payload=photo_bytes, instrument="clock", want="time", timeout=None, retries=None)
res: 7:20
